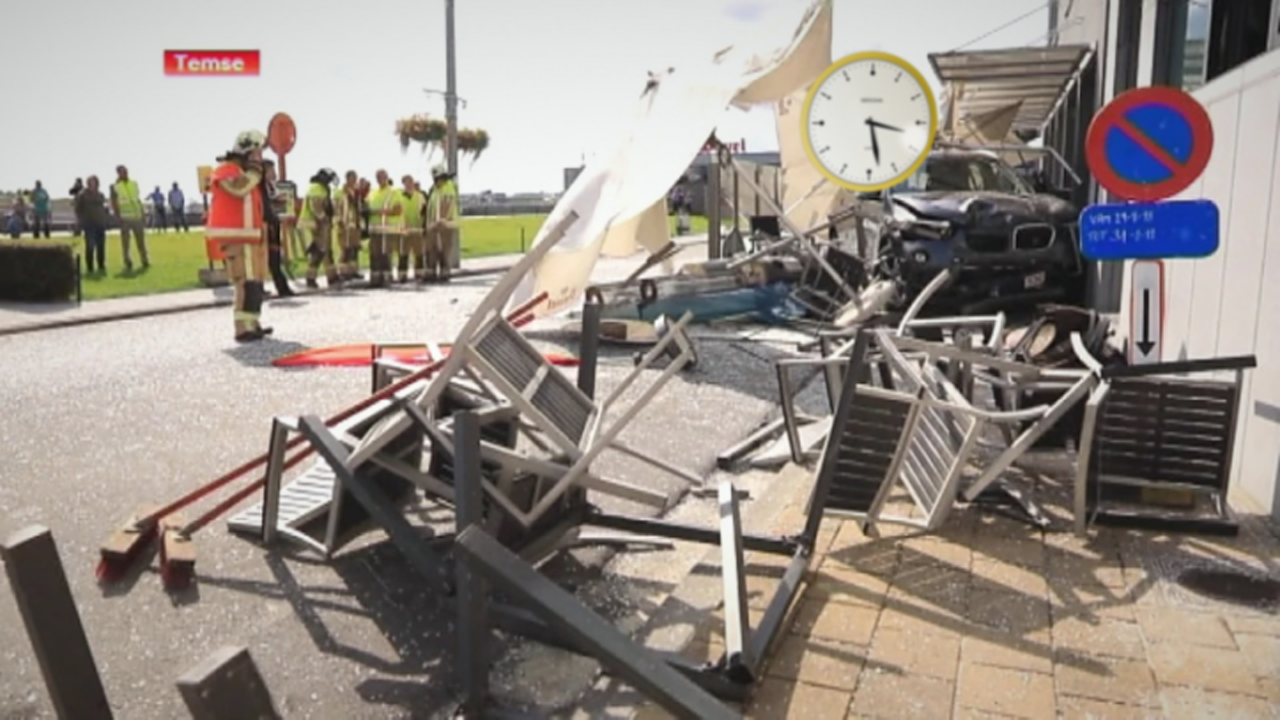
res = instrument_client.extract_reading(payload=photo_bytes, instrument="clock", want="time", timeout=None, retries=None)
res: 3:28
